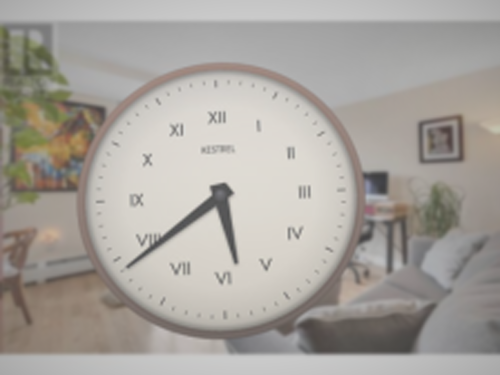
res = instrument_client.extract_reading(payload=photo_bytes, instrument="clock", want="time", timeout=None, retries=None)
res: 5:39
